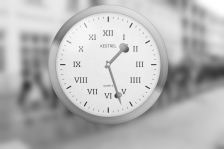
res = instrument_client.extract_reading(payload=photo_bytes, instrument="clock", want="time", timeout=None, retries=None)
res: 1:27
